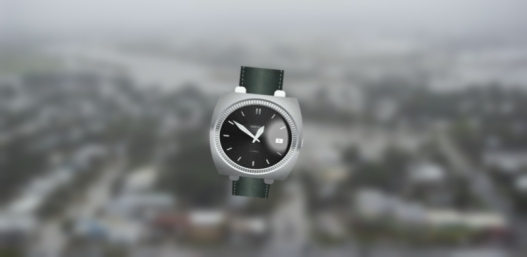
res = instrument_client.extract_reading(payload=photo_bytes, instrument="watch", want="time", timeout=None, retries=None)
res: 12:51
